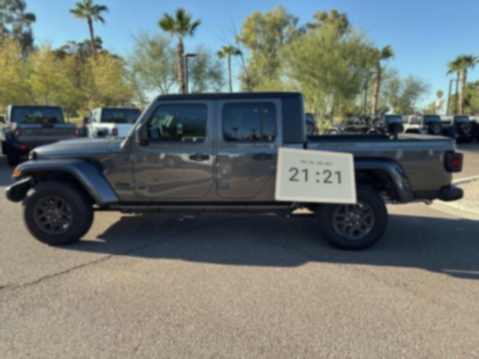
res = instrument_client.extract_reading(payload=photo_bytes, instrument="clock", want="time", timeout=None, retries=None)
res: 21:21
